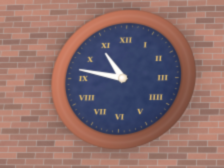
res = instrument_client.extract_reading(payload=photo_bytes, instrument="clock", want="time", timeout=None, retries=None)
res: 10:47
